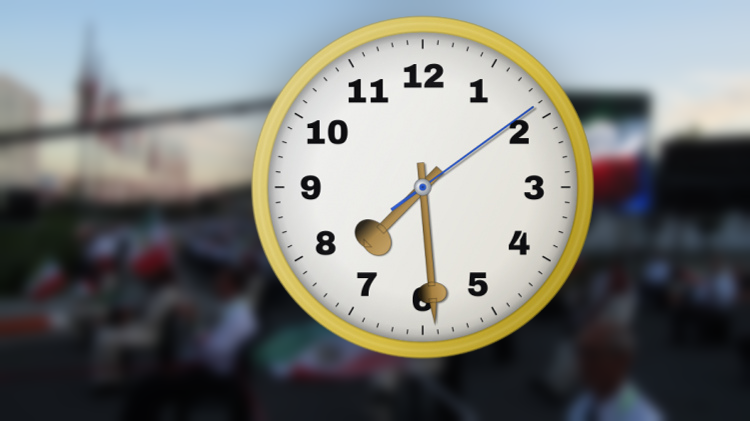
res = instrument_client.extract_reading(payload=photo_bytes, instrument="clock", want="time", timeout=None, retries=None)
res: 7:29:09
